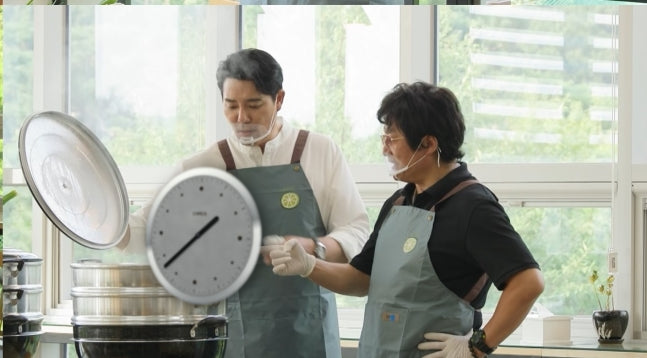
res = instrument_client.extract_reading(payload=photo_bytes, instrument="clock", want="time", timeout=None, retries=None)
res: 1:38
